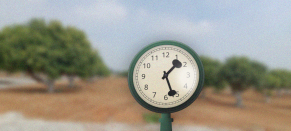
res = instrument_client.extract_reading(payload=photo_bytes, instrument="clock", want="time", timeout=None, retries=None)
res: 1:27
